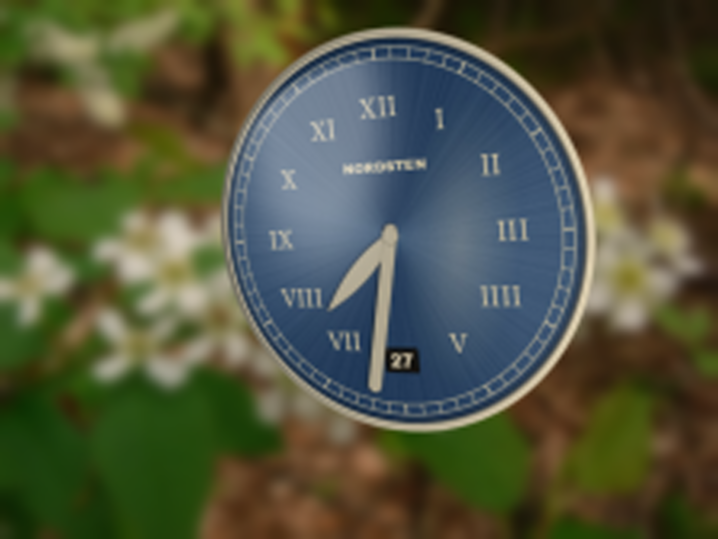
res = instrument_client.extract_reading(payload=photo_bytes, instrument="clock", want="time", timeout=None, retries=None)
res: 7:32
